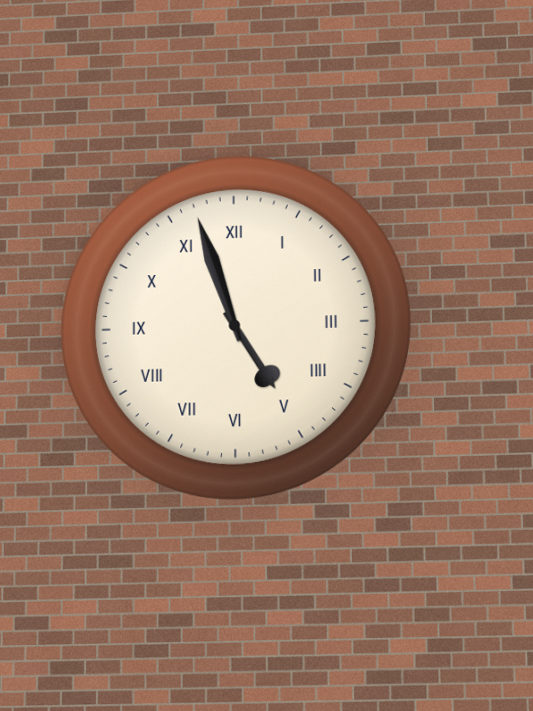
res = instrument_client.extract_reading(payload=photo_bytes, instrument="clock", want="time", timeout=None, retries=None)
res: 4:57
